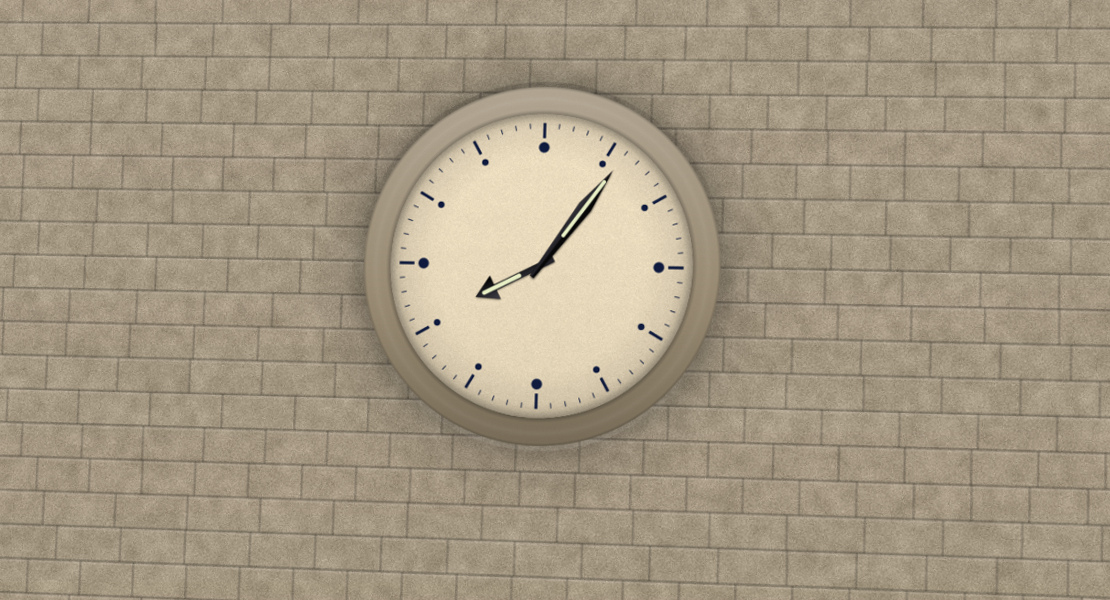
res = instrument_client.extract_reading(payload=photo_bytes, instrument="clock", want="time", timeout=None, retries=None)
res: 8:06
